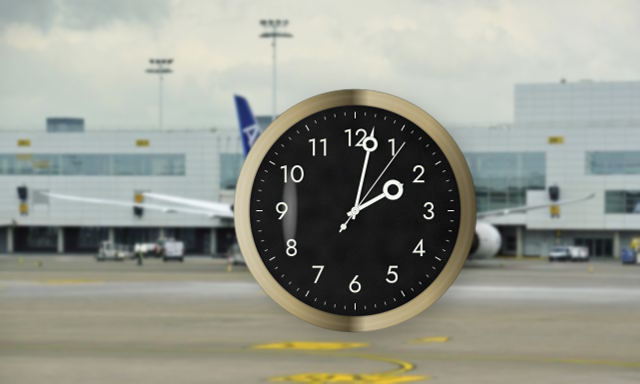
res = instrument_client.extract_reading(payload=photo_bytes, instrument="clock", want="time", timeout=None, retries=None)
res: 2:02:06
